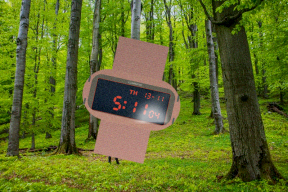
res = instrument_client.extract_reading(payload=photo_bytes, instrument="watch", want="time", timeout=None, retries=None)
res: 5:11:04
